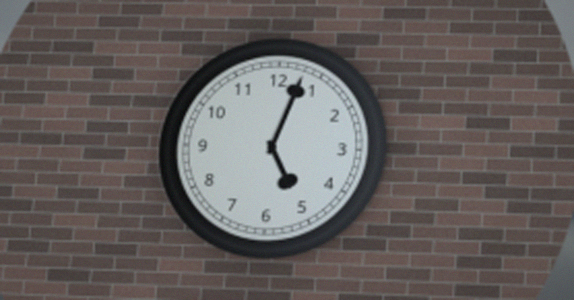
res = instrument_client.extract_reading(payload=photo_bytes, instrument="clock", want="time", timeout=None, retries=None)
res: 5:03
